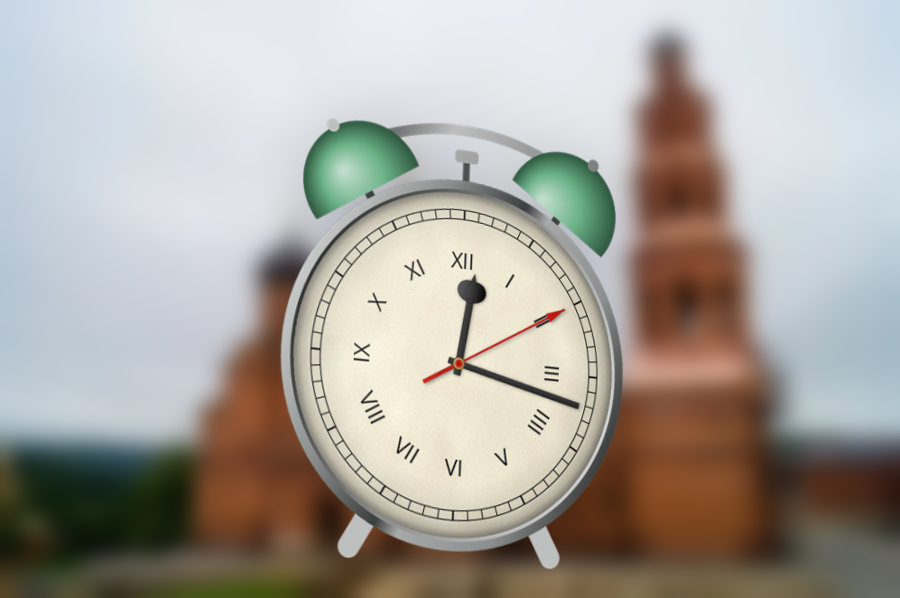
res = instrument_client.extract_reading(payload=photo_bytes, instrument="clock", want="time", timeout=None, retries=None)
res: 12:17:10
